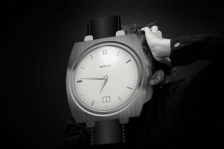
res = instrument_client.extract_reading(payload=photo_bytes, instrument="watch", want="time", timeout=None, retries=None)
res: 6:46
